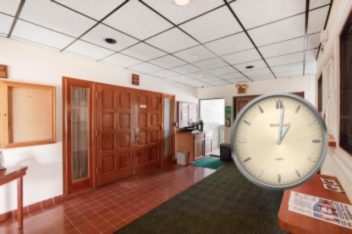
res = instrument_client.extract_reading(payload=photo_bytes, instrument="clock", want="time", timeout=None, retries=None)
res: 1:01
